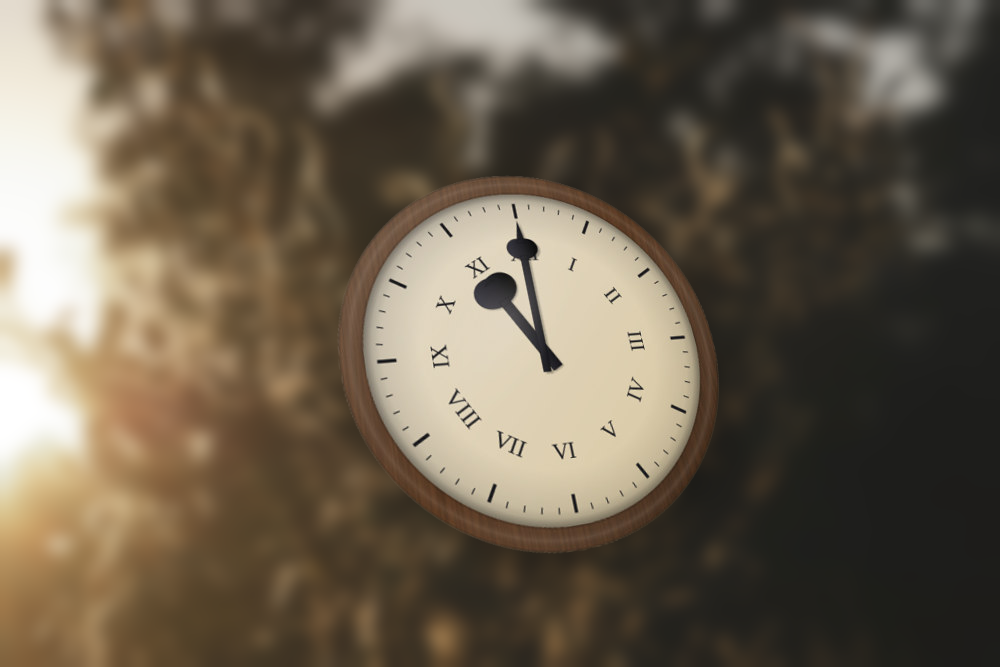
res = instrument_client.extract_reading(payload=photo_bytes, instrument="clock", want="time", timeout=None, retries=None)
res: 11:00
